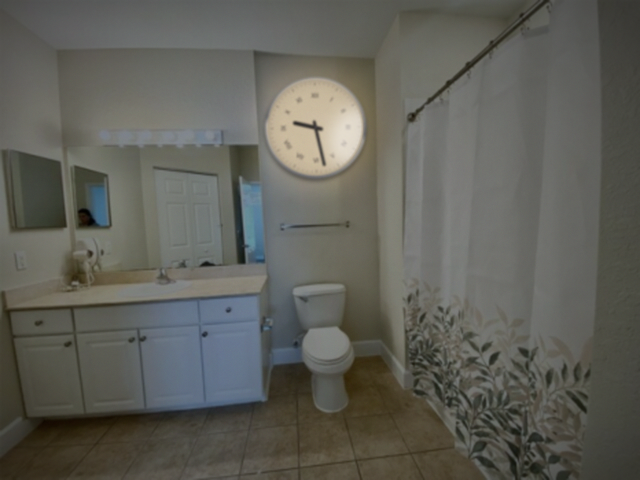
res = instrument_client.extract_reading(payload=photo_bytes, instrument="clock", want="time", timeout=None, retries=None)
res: 9:28
